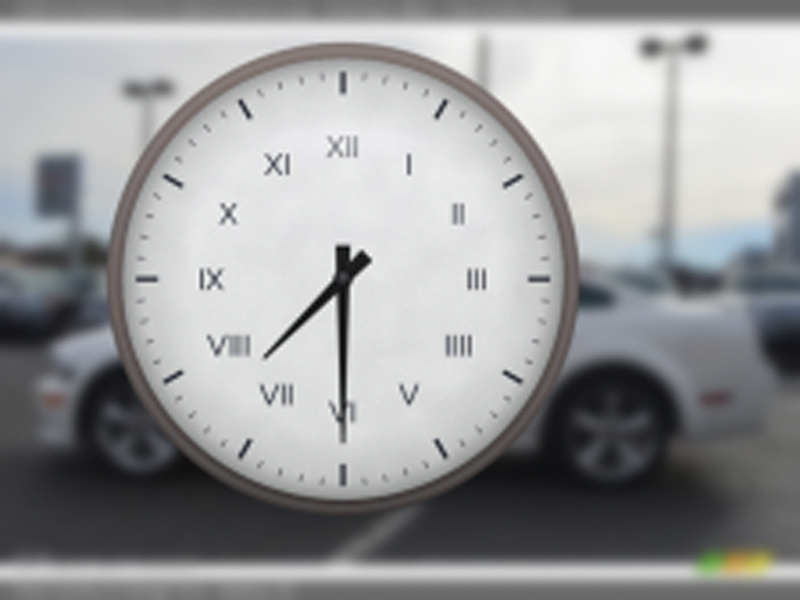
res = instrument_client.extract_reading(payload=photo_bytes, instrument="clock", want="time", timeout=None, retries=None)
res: 7:30
